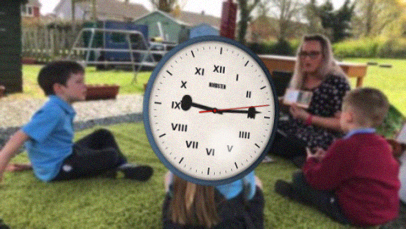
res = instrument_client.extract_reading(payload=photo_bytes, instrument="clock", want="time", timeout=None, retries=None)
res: 9:14:13
